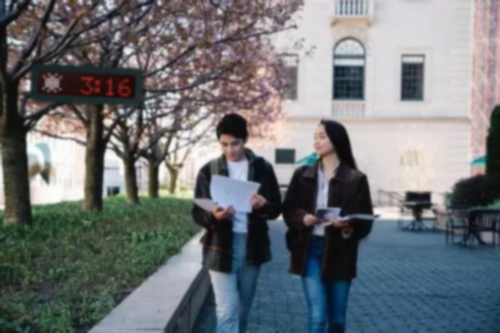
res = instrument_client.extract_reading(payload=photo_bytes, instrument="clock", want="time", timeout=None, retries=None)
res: 3:16
